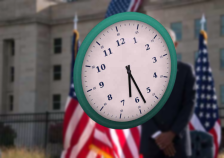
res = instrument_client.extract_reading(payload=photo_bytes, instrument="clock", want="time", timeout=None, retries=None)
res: 6:28
